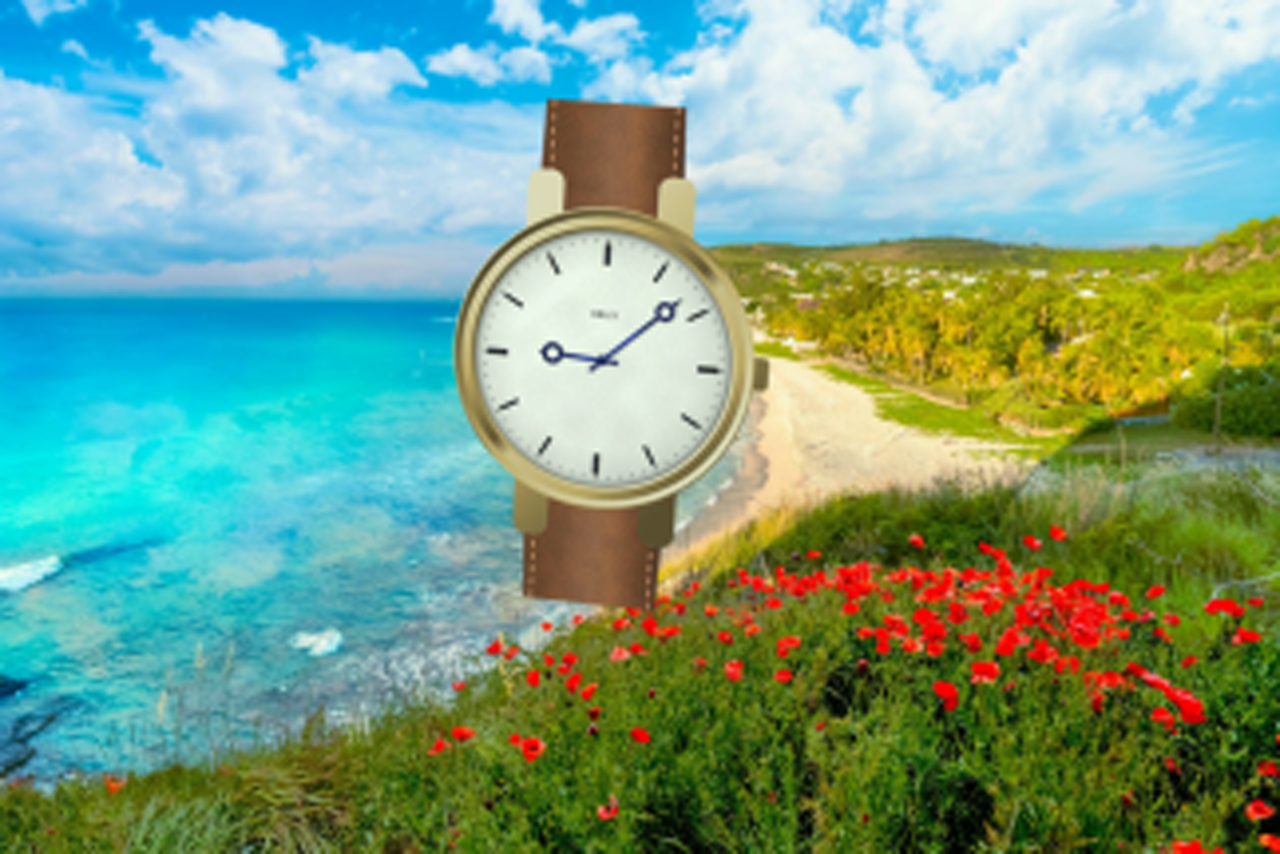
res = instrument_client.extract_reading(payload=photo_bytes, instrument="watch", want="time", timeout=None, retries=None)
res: 9:08
